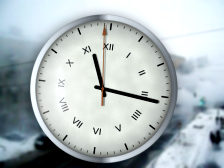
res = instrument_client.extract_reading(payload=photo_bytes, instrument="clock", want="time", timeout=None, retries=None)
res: 11:15:59
